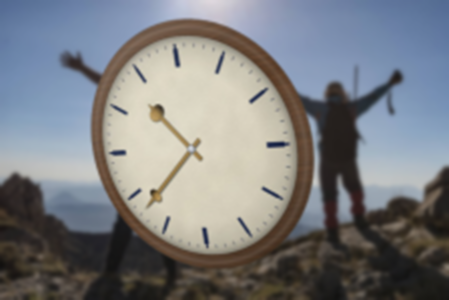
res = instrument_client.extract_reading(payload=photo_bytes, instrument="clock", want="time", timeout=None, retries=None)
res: 10:38
